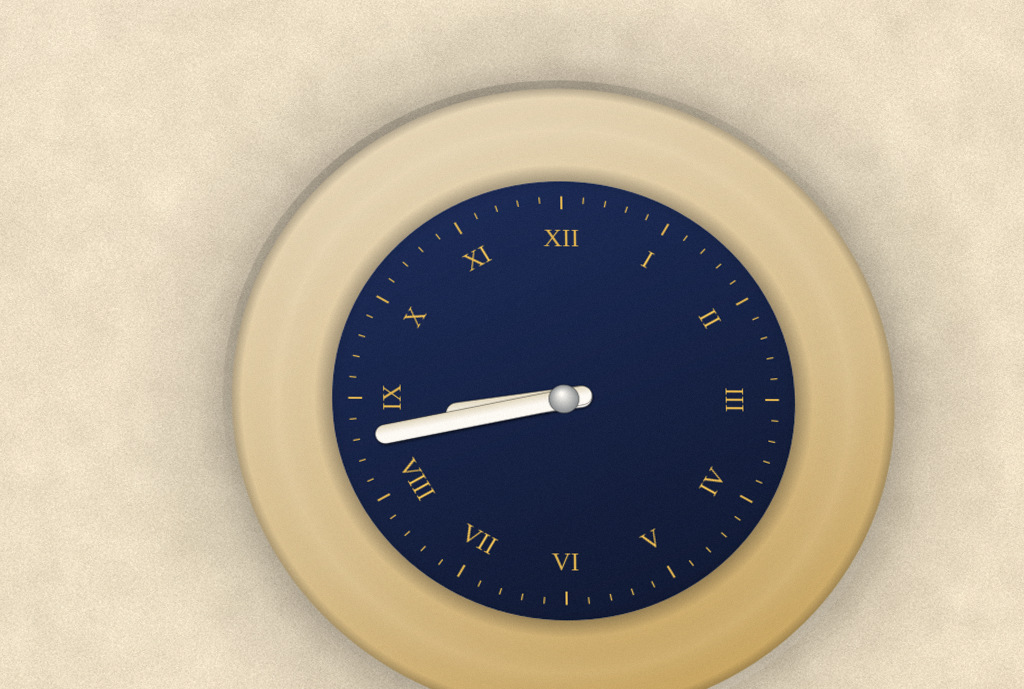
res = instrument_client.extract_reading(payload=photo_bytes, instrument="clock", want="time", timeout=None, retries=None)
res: 8:43
